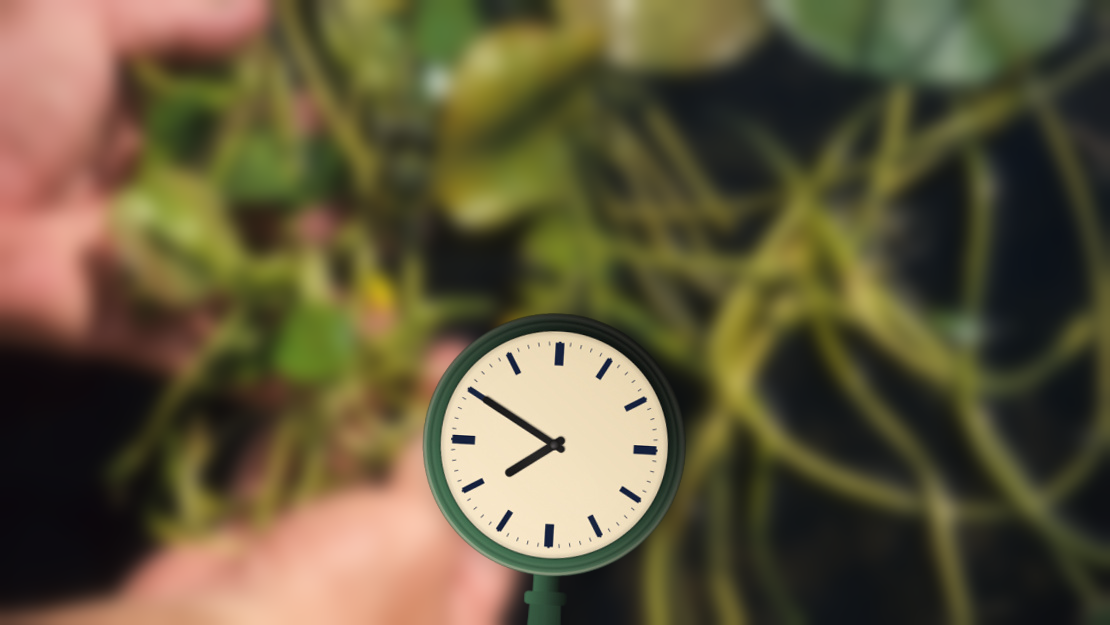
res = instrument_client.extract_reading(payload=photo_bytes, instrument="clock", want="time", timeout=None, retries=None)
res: 7:50
